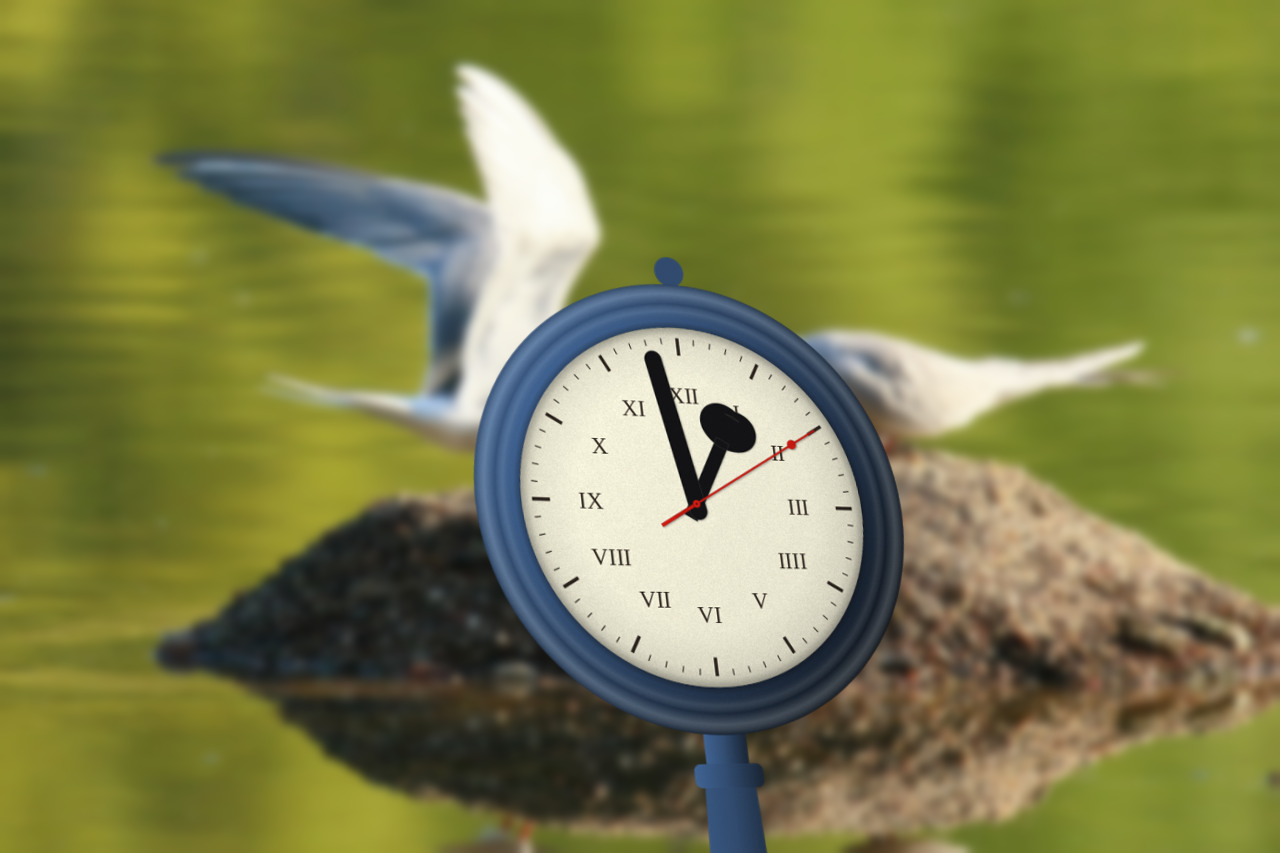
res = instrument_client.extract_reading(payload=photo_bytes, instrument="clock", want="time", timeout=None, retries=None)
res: 12:58:10
